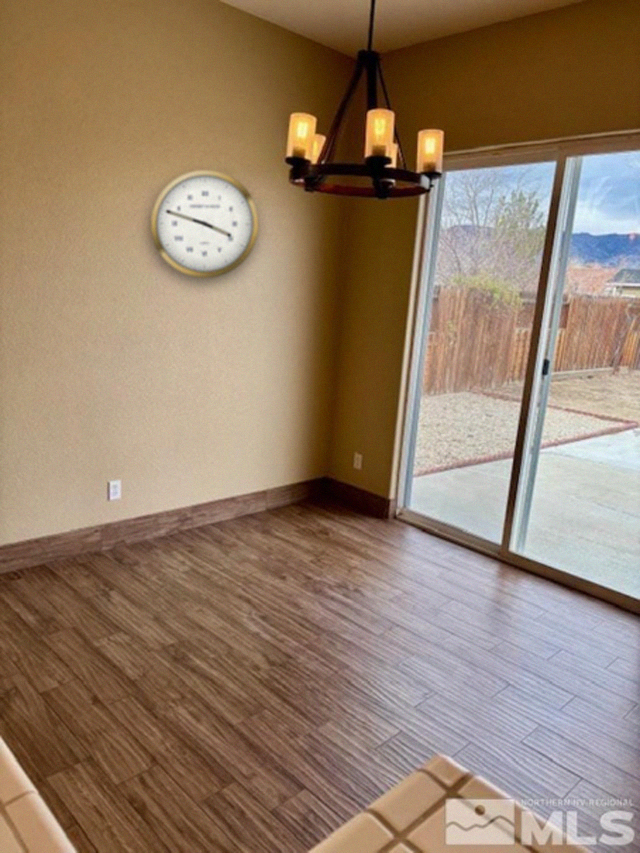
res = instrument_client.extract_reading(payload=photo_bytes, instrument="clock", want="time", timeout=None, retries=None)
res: 3:48
